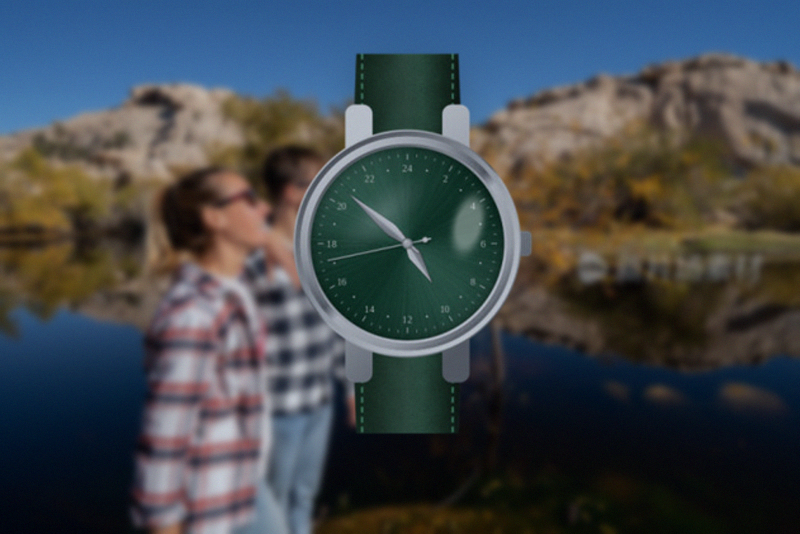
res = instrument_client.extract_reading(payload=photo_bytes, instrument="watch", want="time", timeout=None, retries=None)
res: 9:51:43
